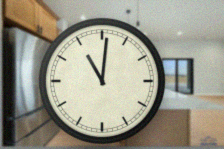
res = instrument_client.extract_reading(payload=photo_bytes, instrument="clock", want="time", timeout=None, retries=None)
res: 11:01
